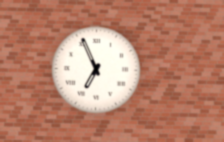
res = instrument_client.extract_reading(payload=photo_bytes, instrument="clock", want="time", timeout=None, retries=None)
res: 6:56
